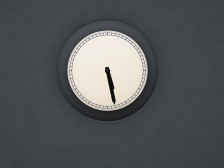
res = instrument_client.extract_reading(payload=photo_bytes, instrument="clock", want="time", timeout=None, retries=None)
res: 5:28
